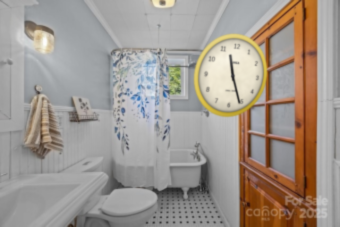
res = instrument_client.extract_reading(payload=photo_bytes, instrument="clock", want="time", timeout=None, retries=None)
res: 11:26
